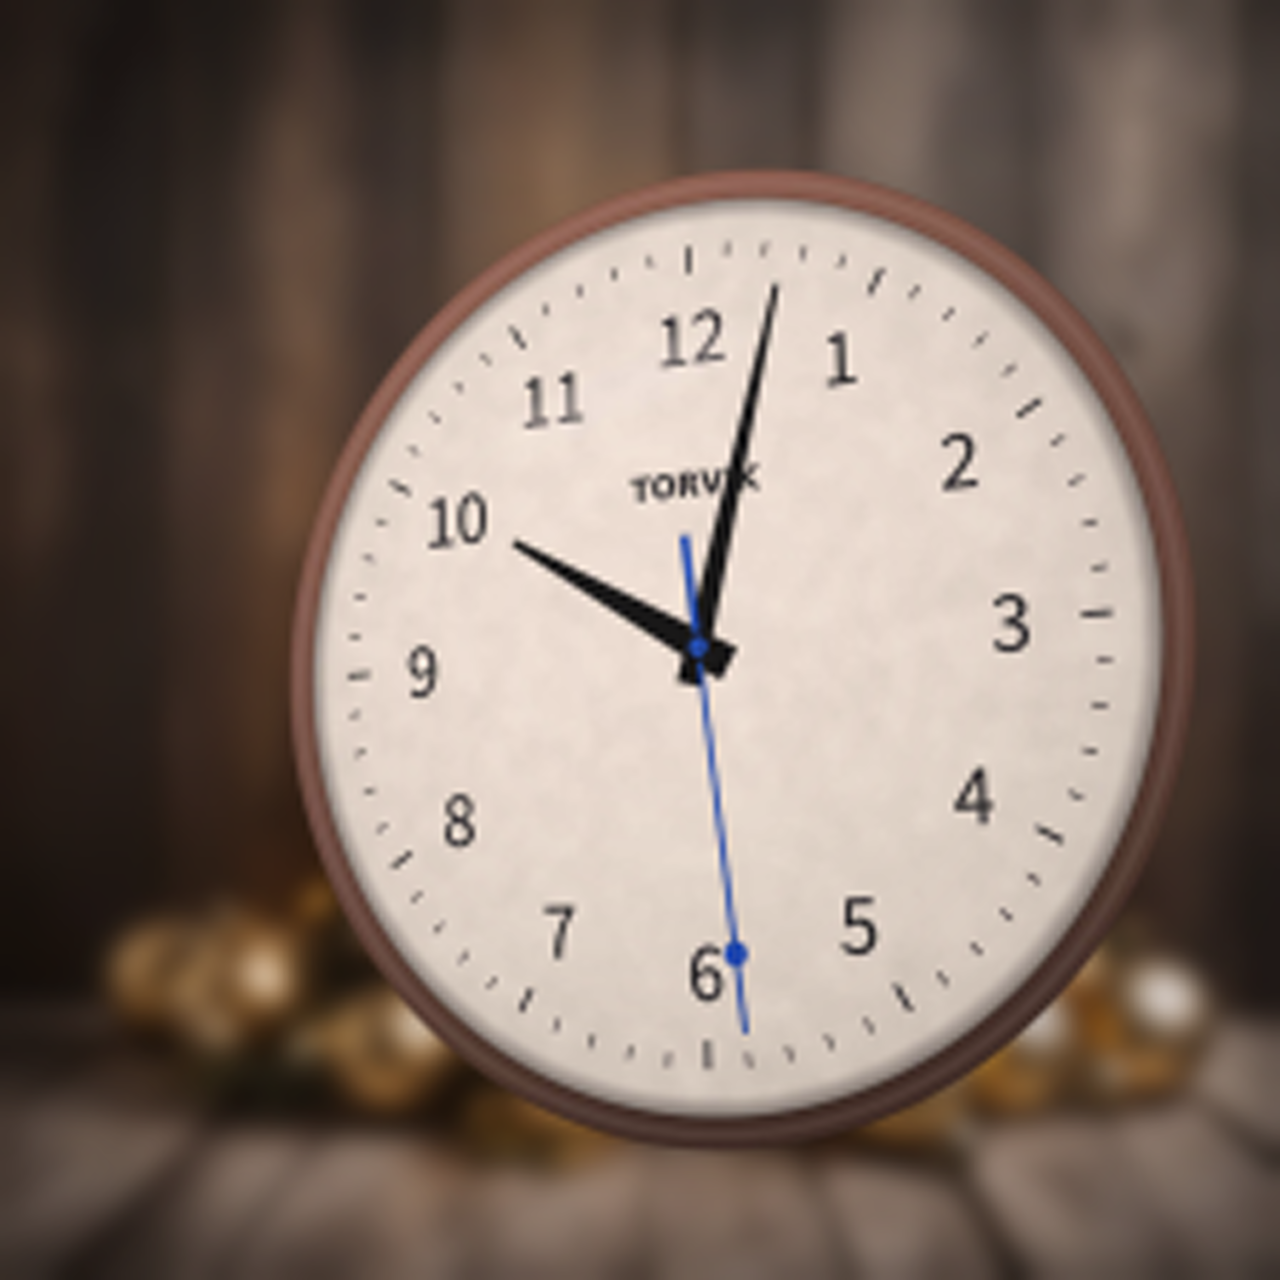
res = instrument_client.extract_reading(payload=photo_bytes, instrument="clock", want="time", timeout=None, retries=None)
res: 10:02:29
